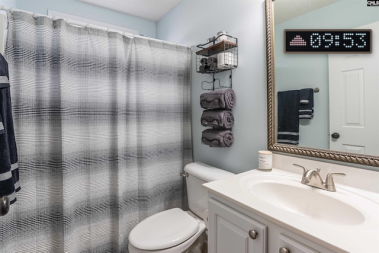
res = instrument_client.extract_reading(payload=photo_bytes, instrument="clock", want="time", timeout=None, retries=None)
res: 9:53
